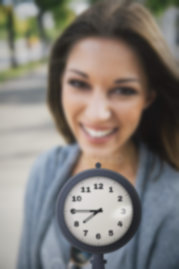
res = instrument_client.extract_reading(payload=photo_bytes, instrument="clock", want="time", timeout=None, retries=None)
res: 7:45
